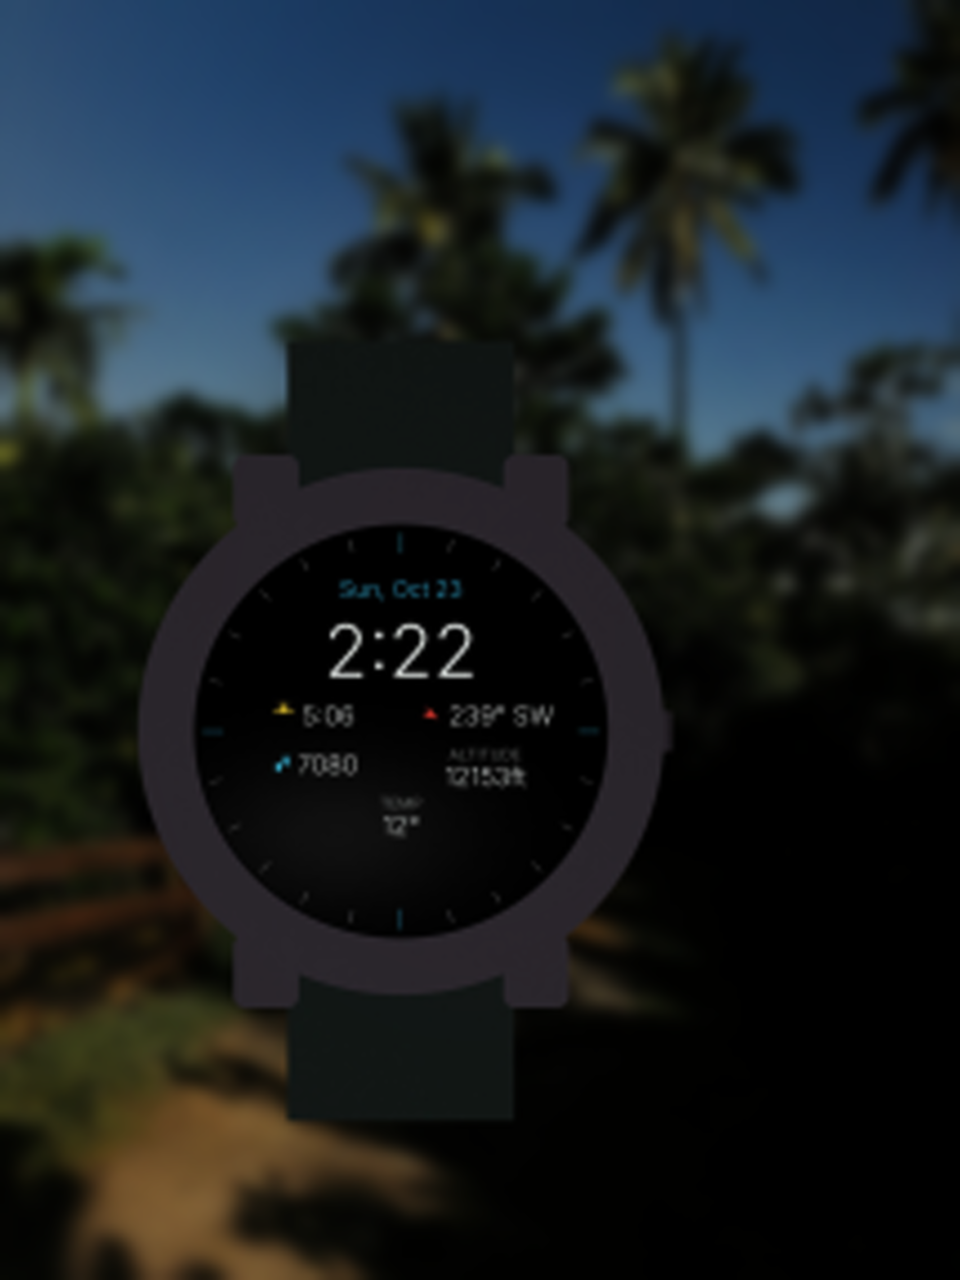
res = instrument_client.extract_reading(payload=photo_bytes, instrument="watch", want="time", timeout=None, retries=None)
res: 2:22
